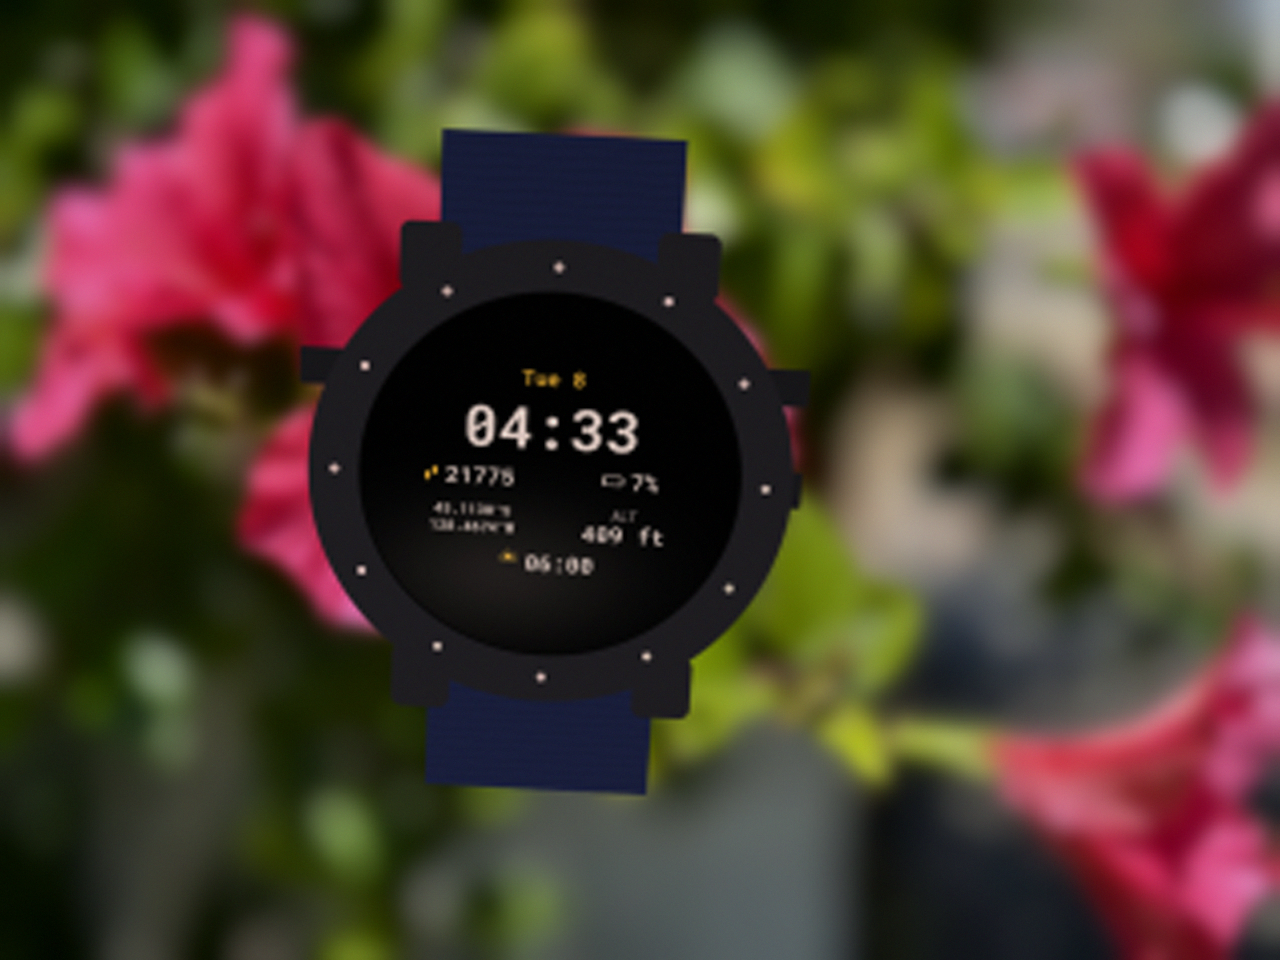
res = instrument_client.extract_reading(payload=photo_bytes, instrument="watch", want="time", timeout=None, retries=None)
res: 4:33
